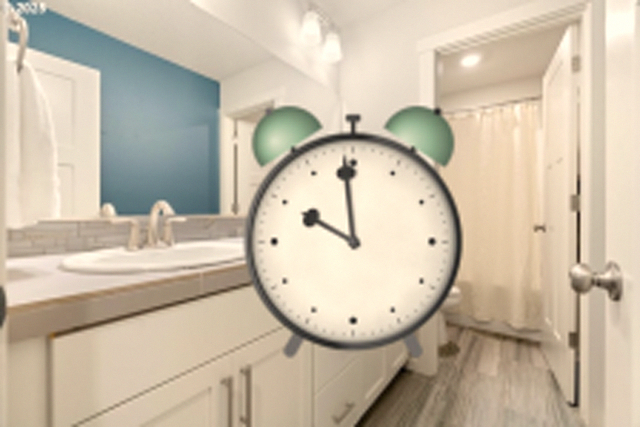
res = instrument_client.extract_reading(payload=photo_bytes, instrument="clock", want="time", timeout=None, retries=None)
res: 9:59
